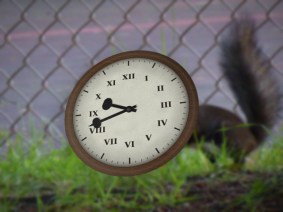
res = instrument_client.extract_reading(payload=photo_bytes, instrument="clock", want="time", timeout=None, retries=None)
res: 9:42
